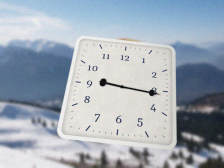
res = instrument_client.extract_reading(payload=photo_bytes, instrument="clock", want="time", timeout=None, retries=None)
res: 9:16
